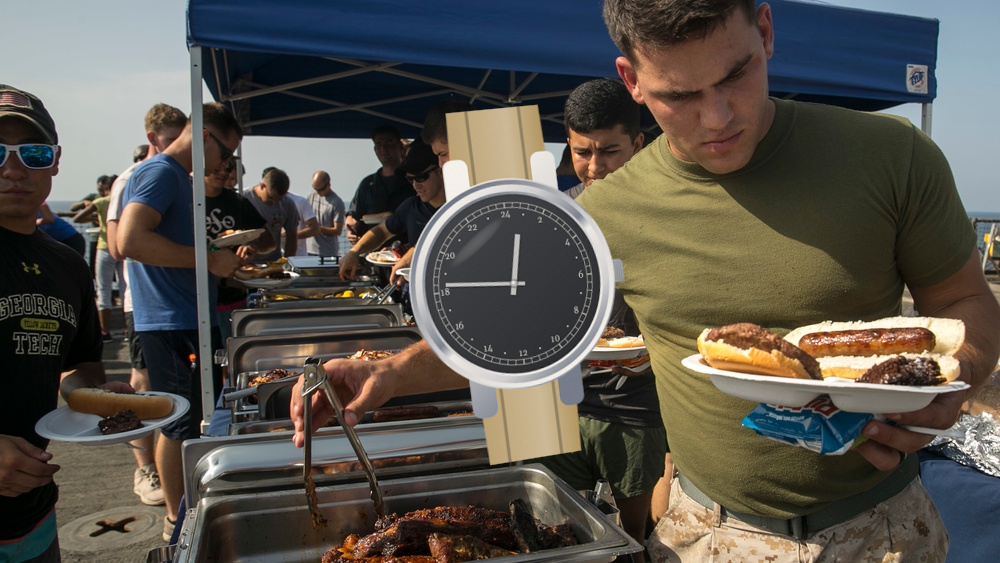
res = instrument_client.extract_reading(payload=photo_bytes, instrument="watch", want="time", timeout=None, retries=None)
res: 0:46
